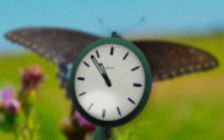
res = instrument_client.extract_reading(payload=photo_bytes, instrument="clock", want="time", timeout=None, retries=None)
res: 10:53
